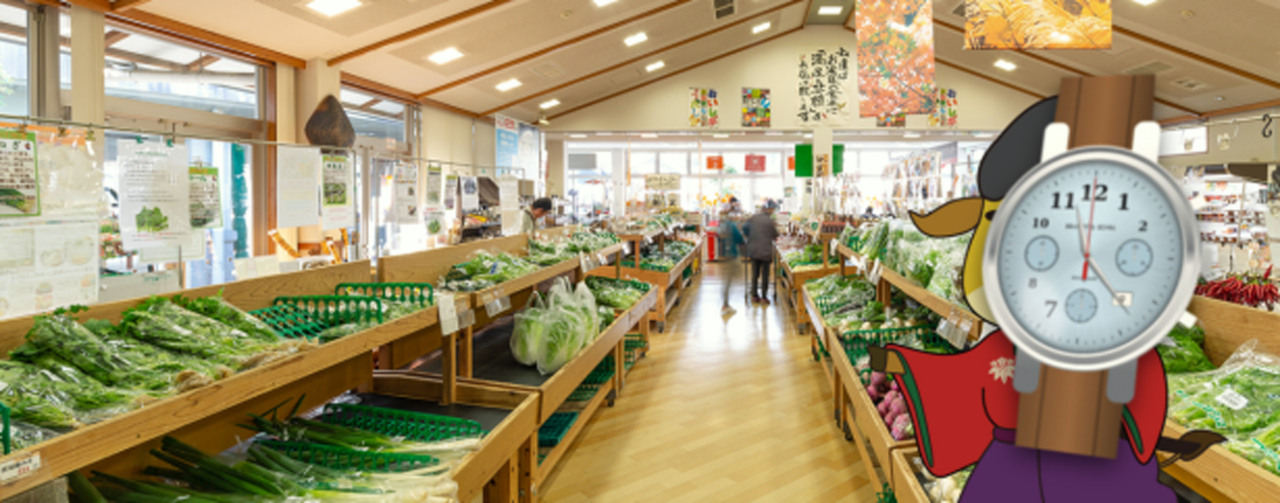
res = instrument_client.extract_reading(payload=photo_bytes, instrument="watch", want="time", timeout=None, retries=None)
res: 11:23
